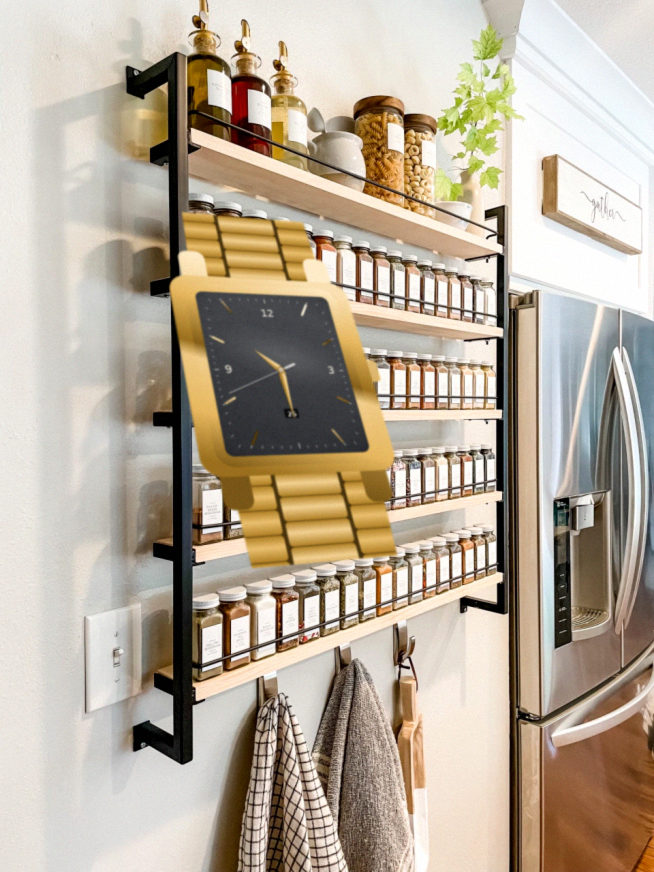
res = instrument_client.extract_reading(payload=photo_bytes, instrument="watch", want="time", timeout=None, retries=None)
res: 10:29:41
